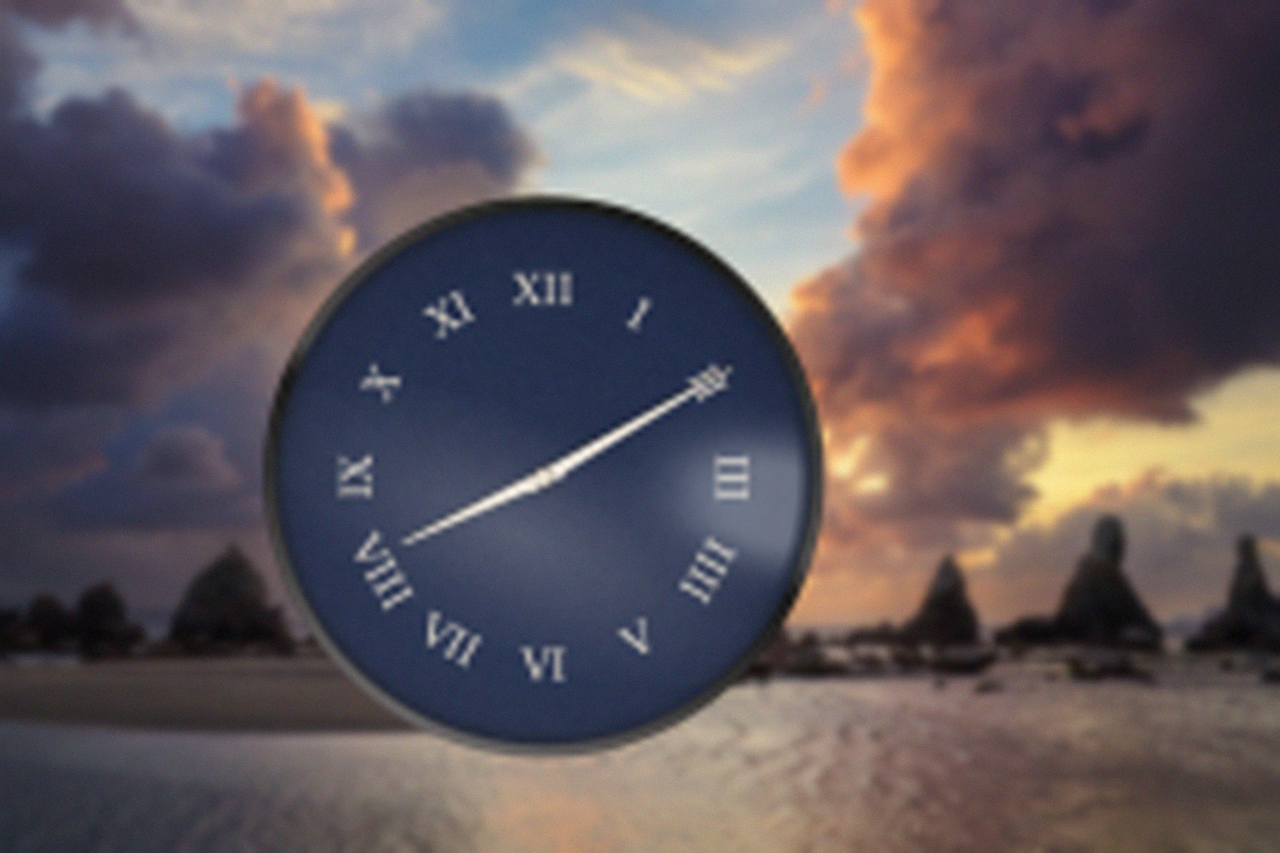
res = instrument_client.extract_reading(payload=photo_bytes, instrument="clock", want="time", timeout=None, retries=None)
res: 8:10
